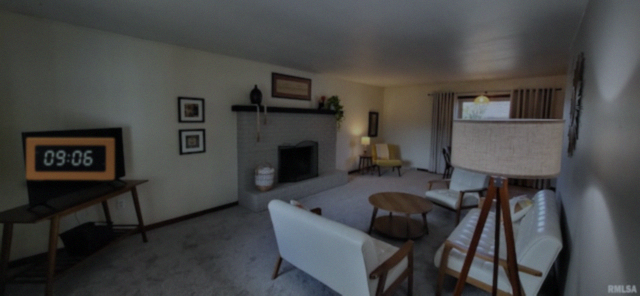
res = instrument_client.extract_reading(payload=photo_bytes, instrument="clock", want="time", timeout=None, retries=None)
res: 9:06
